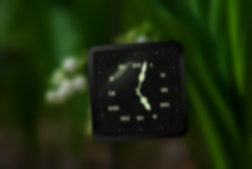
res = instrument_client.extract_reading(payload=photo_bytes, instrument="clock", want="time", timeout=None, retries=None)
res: 5:03
